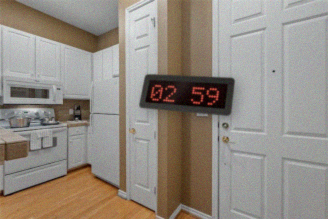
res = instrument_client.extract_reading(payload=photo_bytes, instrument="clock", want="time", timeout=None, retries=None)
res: 2:59
